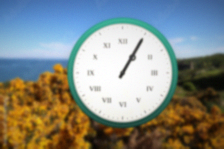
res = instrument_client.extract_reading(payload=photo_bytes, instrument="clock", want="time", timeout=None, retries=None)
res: 1:05
